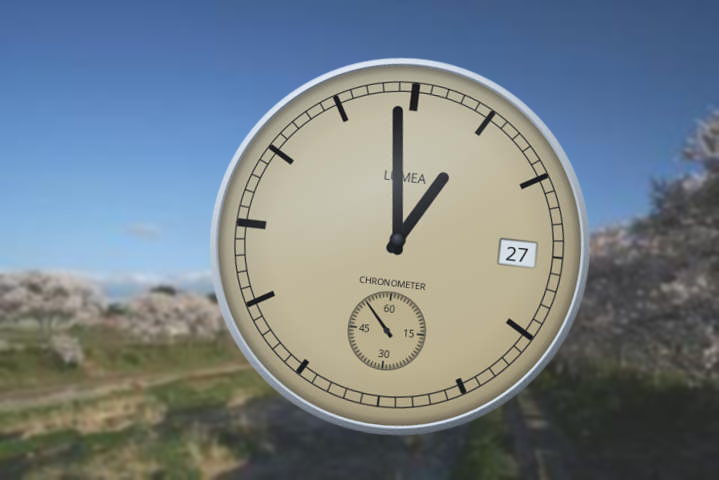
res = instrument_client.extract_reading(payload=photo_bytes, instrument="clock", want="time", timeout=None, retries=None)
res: 12:58:53
